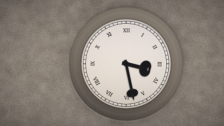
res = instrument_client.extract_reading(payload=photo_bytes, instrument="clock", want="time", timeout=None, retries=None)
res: 3:28
